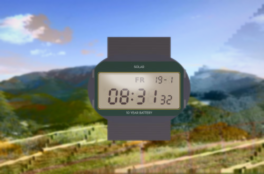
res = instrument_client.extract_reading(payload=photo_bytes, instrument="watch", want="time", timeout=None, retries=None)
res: 8:31:32
